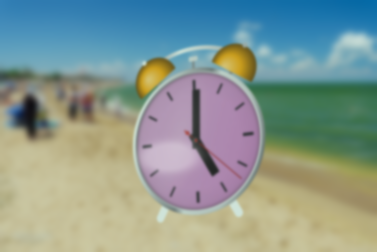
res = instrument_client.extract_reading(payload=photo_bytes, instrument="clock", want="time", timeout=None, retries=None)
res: 5:00:22
